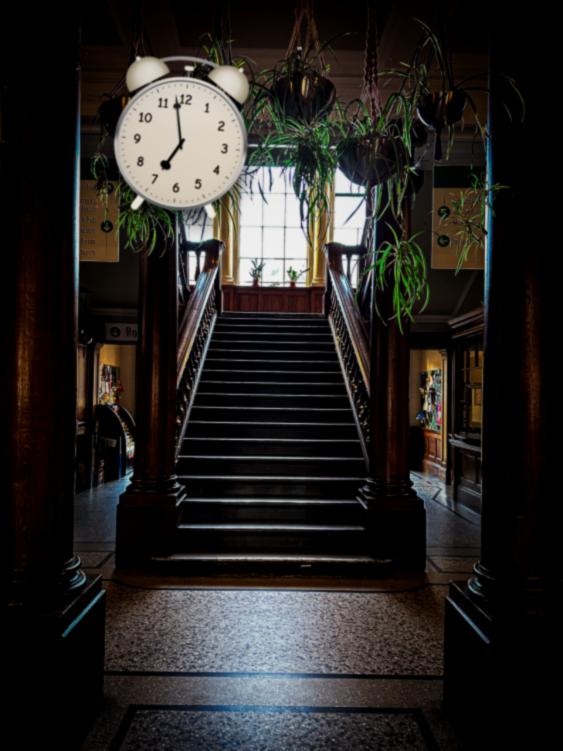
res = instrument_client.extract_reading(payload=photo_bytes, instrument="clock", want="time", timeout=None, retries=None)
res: 6:58
